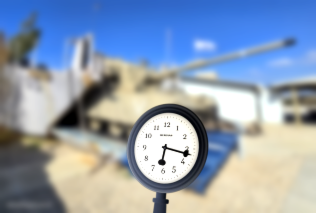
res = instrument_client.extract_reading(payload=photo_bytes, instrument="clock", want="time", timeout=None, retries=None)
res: 6:17
